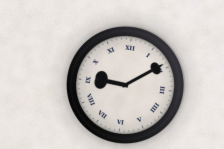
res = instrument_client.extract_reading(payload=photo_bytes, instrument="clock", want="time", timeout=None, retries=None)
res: 9:09
